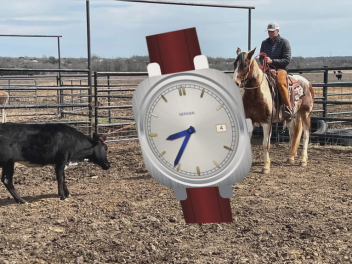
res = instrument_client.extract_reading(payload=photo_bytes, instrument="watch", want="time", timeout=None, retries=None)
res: 8:36
